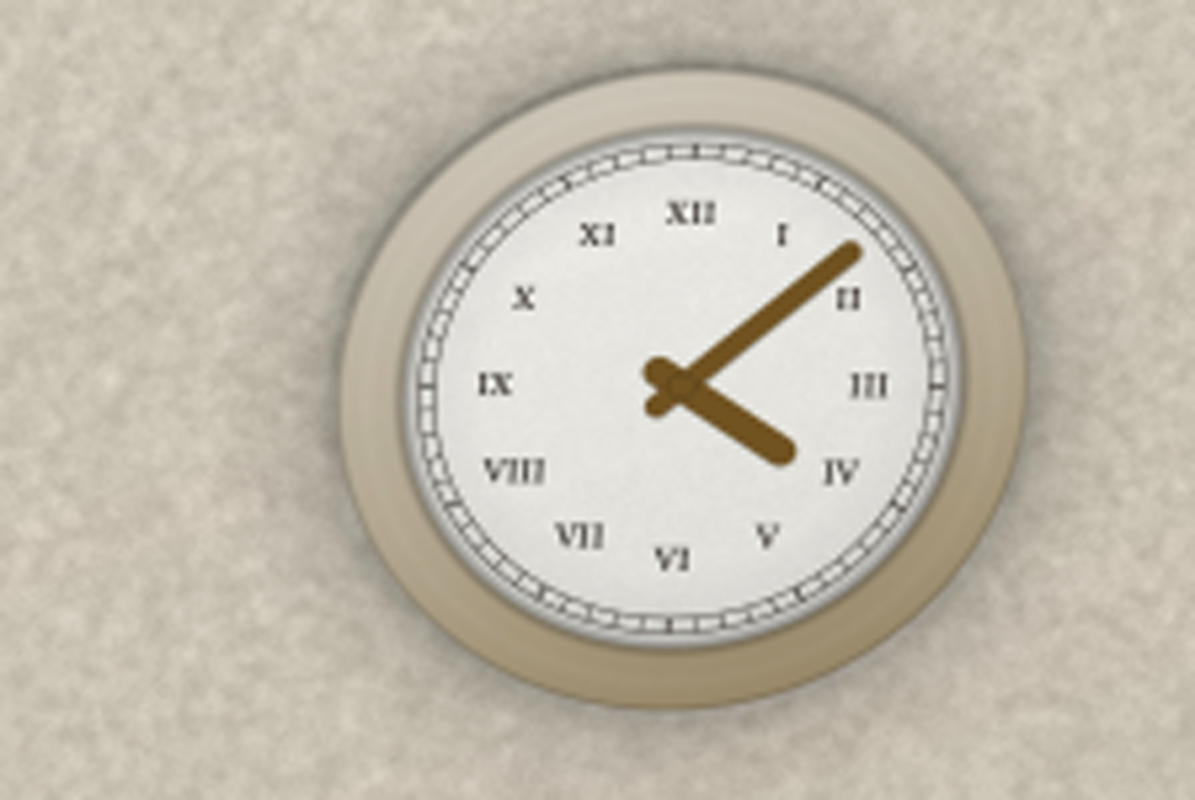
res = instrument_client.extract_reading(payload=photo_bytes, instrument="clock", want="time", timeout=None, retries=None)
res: 4:08
